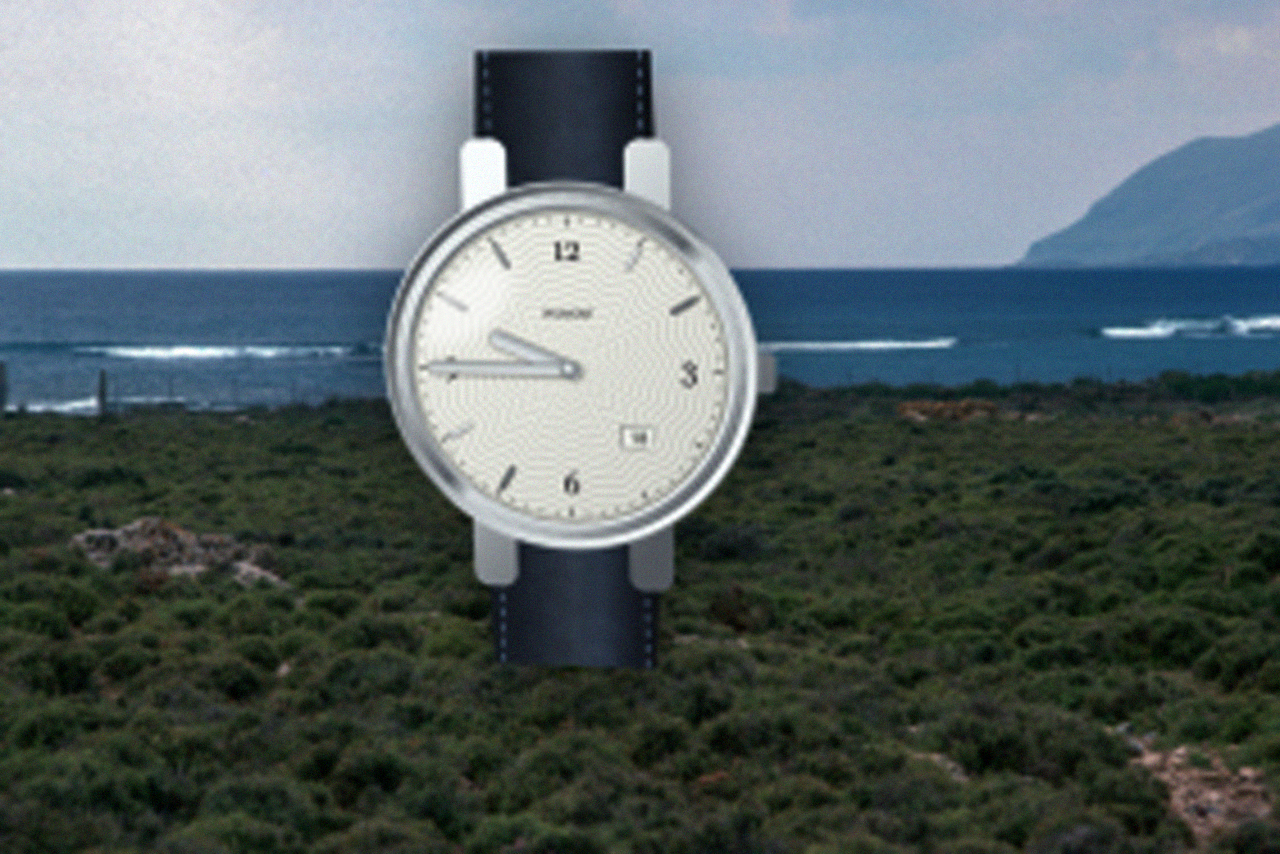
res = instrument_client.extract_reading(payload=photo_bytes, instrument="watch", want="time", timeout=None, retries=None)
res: 9:45
